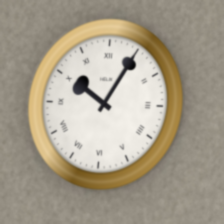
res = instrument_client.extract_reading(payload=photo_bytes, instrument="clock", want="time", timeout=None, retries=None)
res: 10:05
